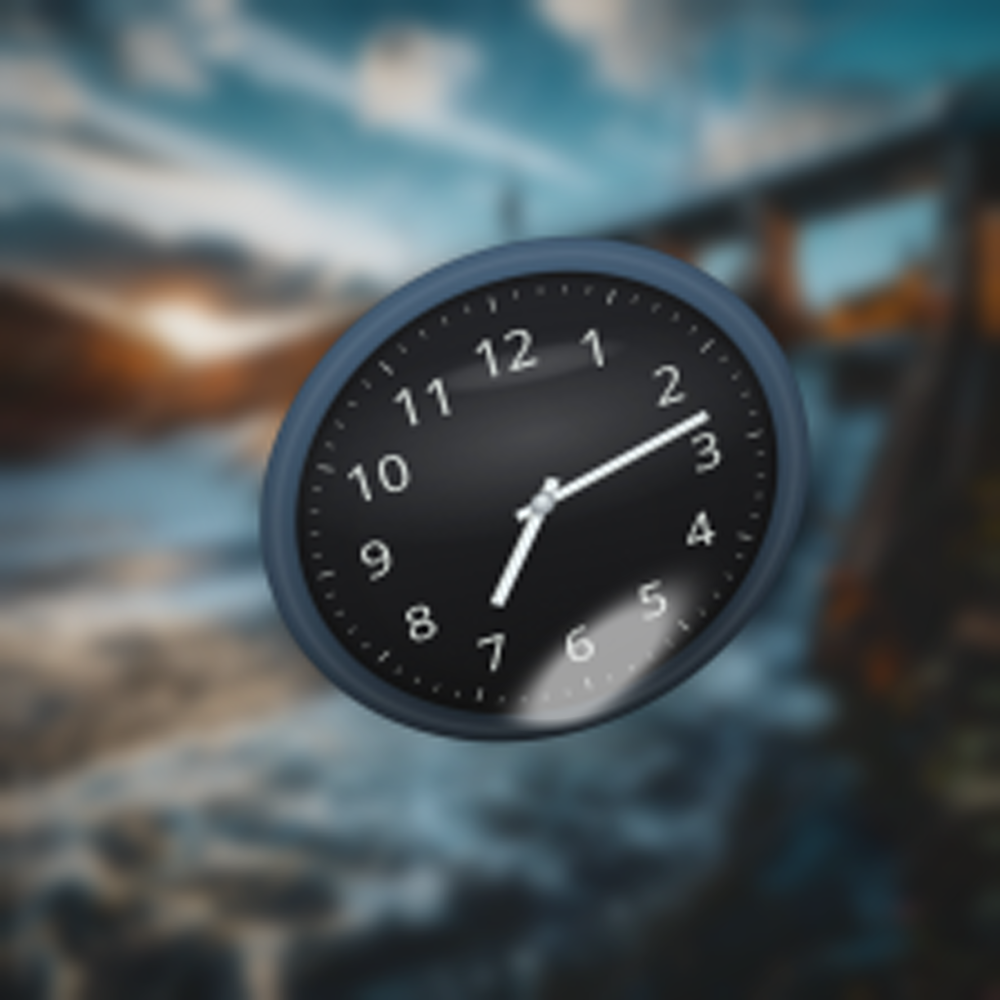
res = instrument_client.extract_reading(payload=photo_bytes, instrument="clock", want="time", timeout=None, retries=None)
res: 7:13
